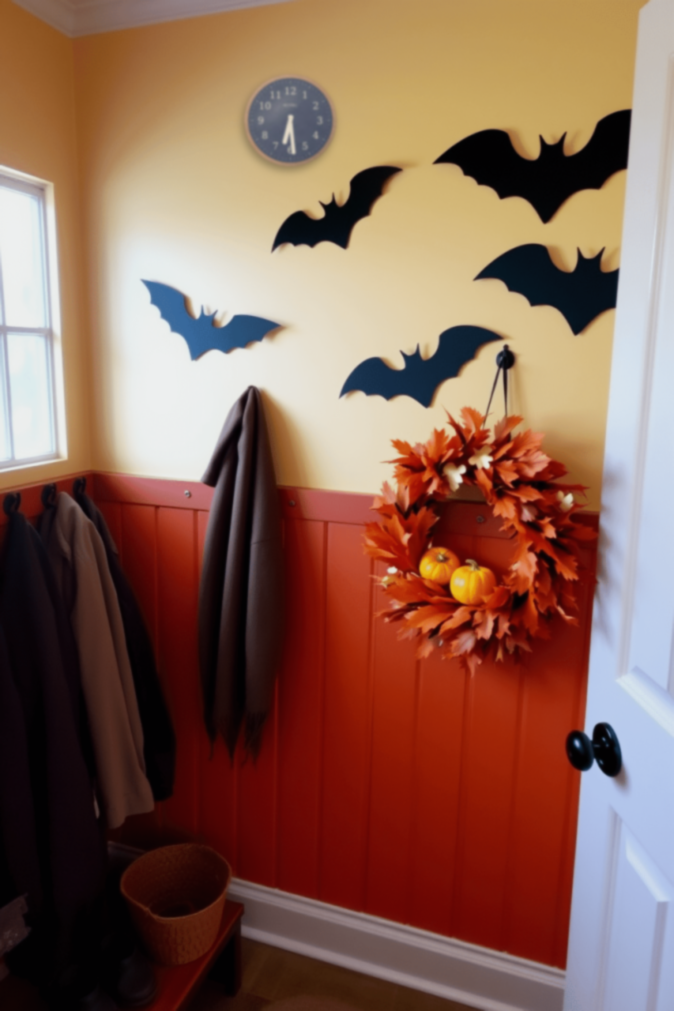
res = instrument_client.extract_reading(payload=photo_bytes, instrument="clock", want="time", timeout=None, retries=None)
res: 6:29
